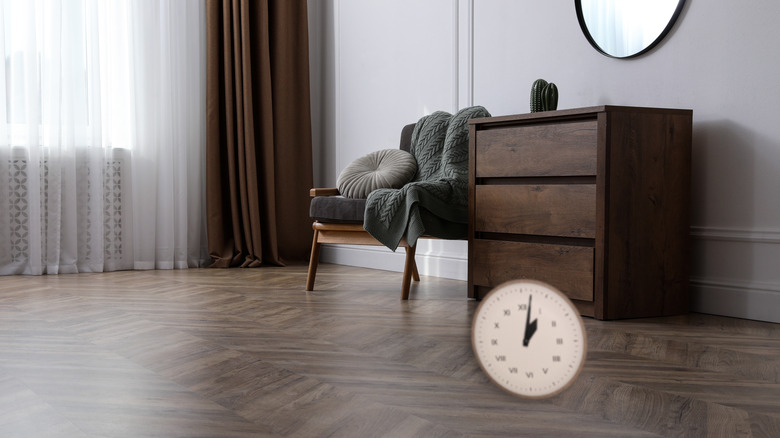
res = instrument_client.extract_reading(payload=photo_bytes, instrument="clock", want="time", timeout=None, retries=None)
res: 1:02
